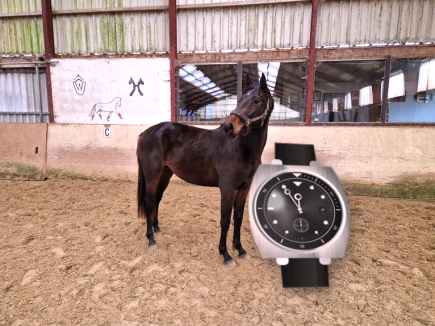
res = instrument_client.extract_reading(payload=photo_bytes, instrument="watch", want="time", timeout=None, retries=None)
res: 11:55
